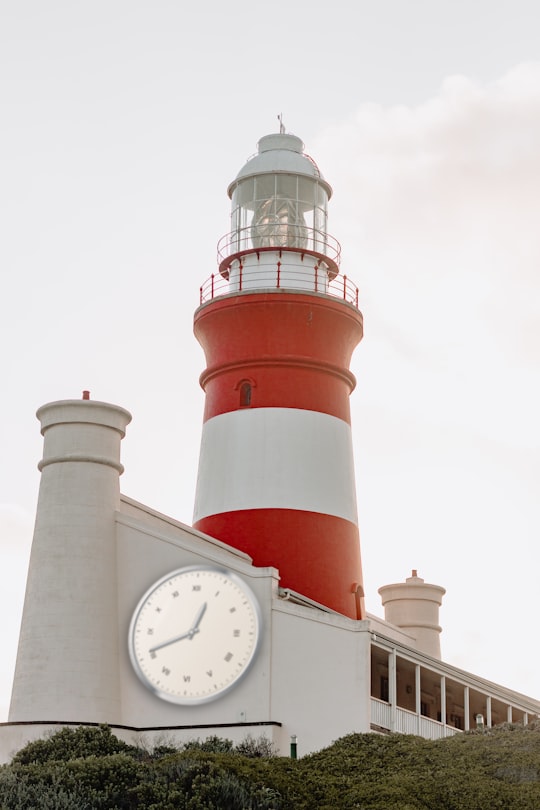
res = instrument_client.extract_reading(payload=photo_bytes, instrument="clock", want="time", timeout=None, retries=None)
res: 12:41
